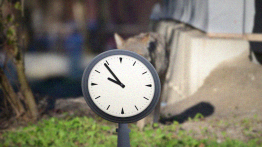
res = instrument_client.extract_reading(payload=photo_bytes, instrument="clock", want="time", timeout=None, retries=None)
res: 9:54
